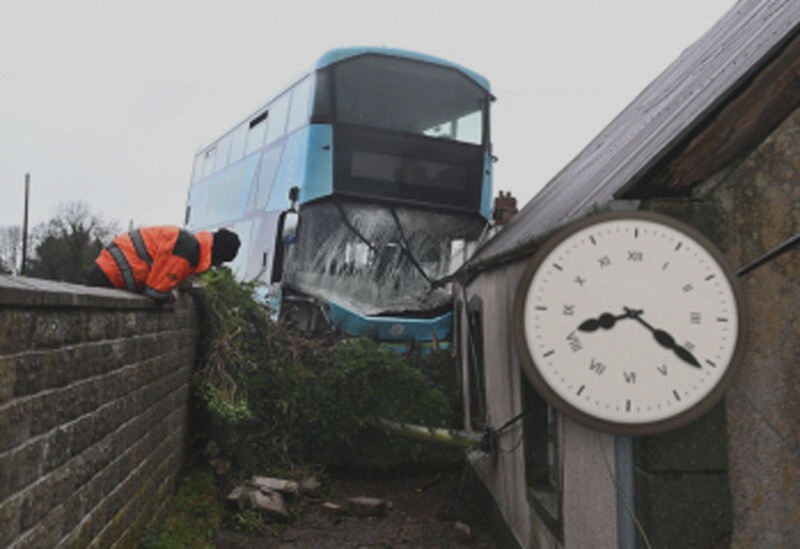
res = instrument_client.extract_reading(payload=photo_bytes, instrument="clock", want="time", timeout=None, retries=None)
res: 8:21
